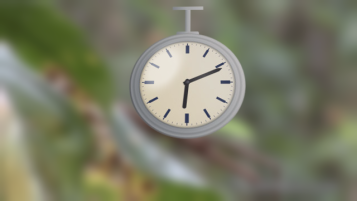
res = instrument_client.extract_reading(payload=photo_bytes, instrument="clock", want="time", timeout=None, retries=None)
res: 6:11
